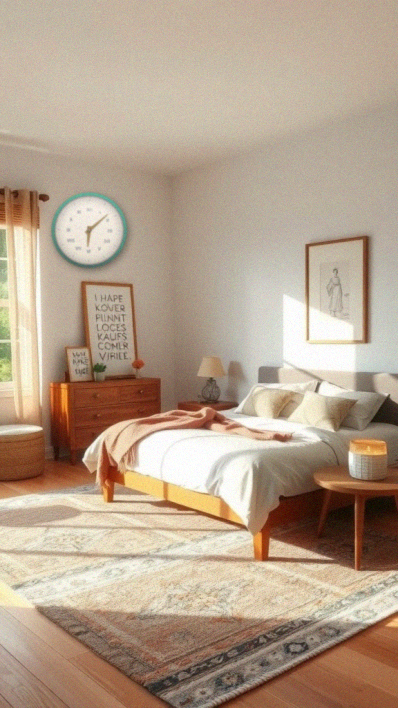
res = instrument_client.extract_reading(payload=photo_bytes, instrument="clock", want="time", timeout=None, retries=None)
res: 6:08
